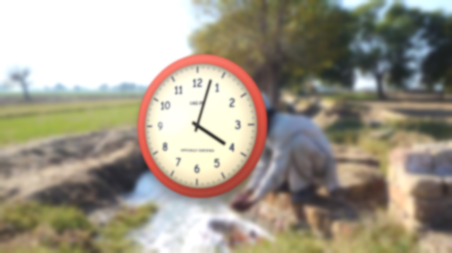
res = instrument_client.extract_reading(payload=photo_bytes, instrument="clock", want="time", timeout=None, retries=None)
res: 4:03
